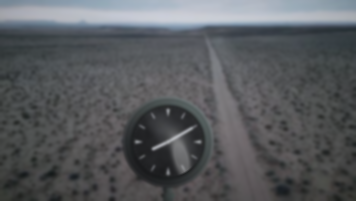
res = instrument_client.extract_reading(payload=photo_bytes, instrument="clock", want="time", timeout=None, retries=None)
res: 8:10
